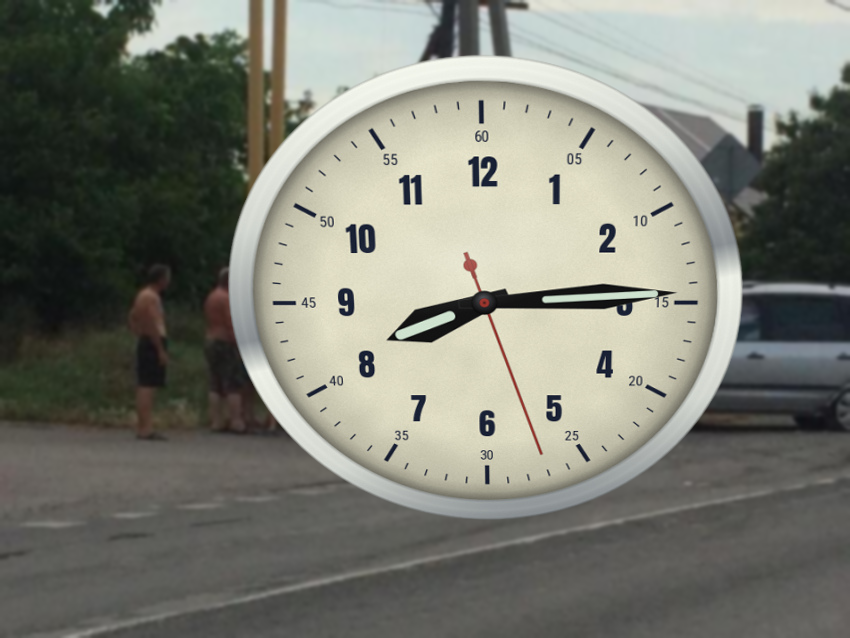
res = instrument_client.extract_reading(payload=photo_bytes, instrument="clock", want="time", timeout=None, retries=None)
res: 8:14:27
